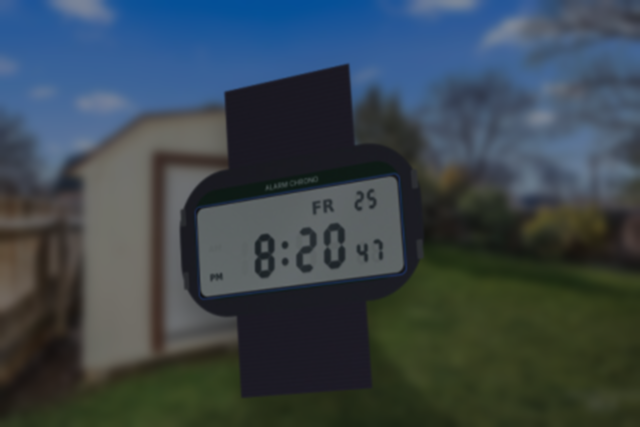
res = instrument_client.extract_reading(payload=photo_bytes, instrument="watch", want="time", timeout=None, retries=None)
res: 8:20:47
